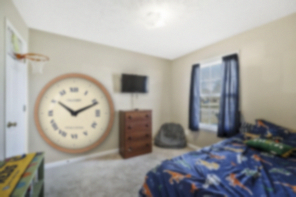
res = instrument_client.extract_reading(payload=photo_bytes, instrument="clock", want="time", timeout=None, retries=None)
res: 10:11
